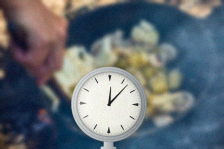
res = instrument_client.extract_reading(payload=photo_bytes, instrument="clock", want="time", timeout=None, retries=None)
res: 12:07
